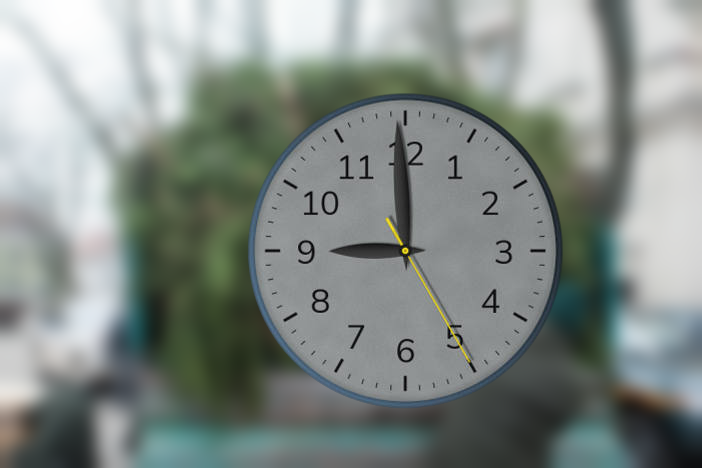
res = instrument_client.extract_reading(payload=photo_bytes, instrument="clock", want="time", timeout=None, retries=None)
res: 8:59:25
